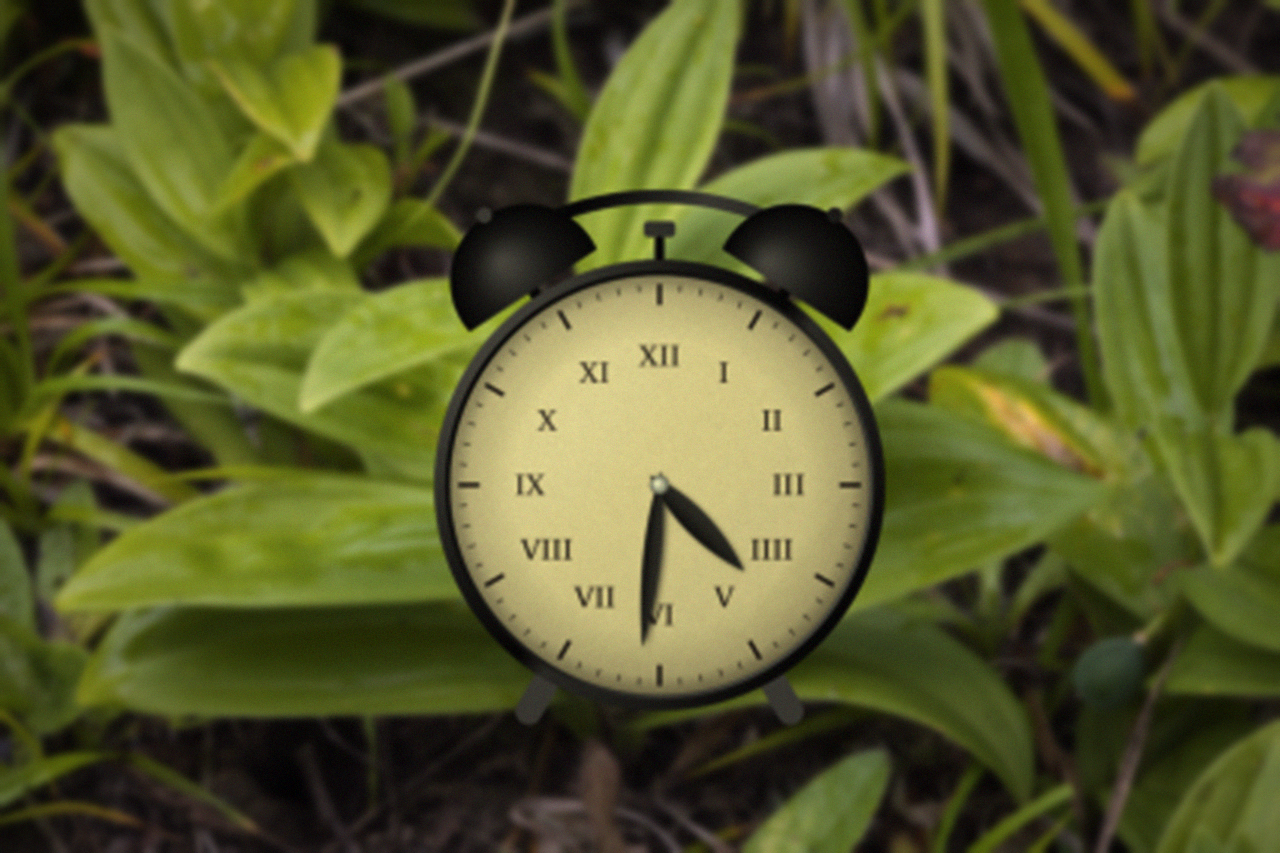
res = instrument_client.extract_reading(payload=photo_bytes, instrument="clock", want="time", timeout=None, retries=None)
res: 4:31
